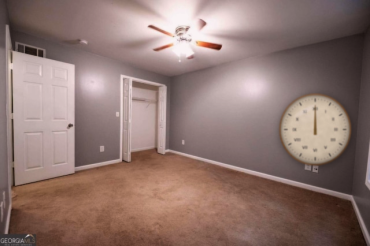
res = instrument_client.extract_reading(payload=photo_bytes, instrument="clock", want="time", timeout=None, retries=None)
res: 12:00
